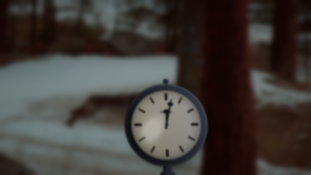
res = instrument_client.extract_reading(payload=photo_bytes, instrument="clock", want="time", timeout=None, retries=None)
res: 12:02
